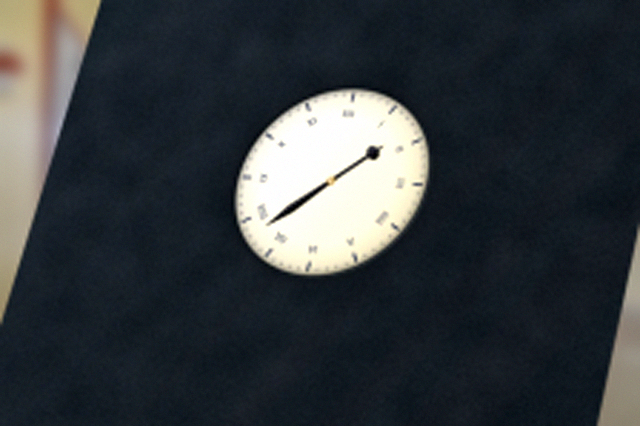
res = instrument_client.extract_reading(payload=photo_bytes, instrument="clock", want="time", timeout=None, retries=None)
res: 1:38
